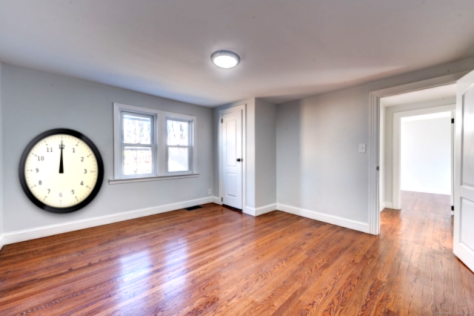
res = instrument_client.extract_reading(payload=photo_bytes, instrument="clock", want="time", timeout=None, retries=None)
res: 12:00
